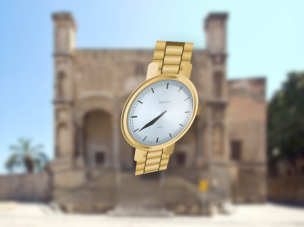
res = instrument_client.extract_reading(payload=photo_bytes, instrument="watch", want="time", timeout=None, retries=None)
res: 7:39
